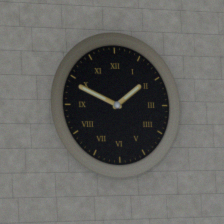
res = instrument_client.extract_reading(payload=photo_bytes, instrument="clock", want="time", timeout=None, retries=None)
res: 1:49
